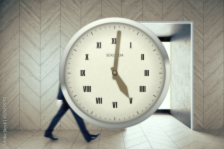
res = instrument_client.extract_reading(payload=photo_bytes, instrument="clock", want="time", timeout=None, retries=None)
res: 5:01
